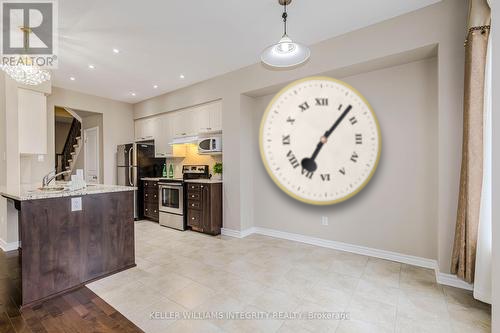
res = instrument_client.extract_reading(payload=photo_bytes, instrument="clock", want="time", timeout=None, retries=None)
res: 7:07
